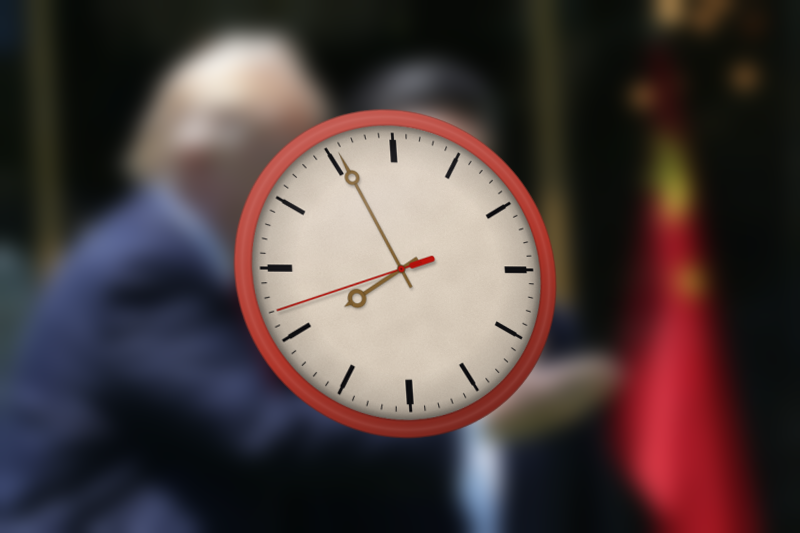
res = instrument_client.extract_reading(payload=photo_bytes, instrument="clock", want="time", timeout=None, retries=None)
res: 7:55:42
